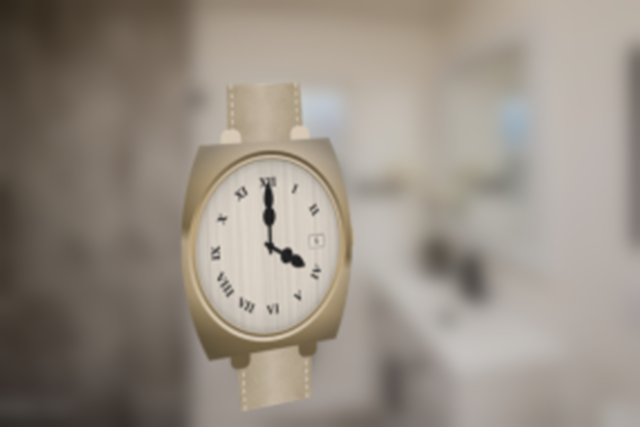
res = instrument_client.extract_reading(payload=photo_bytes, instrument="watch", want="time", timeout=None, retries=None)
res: 4:00
